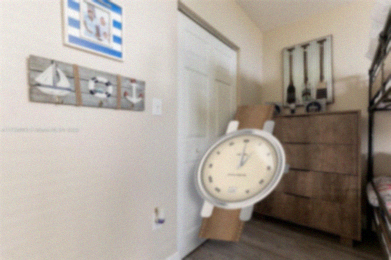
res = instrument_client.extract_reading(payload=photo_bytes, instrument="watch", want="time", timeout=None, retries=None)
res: 1:00
